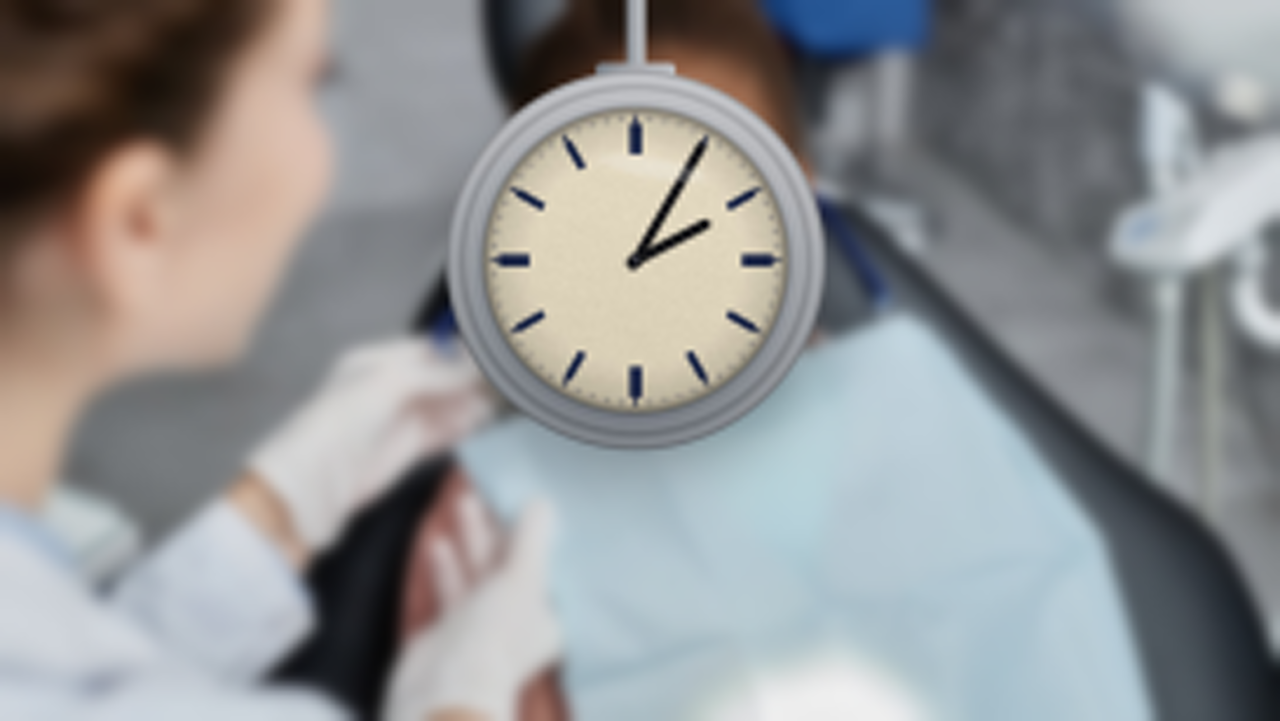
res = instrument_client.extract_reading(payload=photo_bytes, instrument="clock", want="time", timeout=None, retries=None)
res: 2:05
